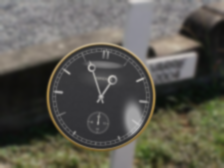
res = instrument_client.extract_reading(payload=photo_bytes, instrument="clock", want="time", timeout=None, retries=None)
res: 12:56
